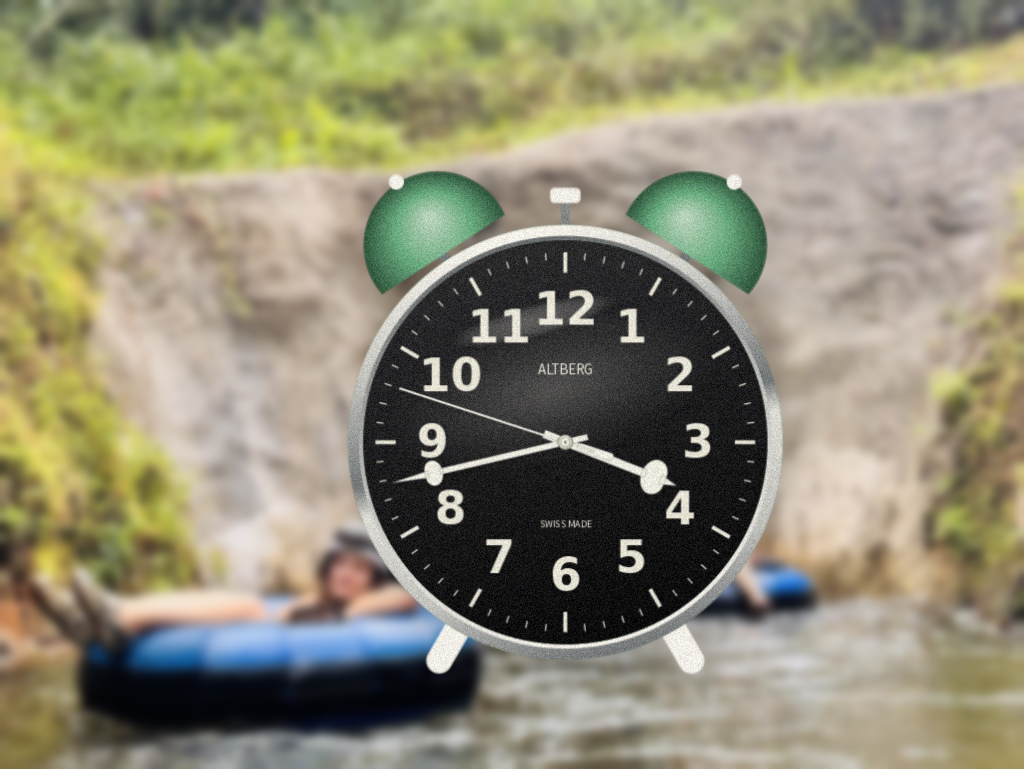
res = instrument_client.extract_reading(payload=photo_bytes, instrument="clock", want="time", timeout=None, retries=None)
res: 3:42:48
